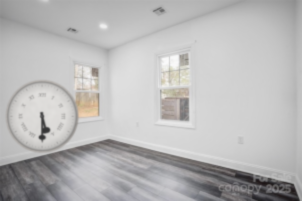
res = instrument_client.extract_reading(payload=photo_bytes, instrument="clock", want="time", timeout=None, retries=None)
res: 5:30
